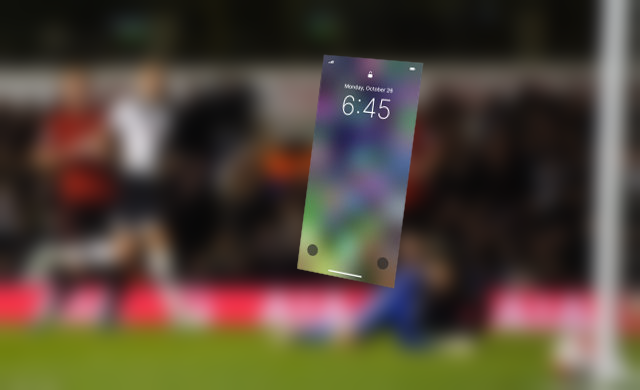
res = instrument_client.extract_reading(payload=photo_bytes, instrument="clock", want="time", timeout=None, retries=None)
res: 6:45
